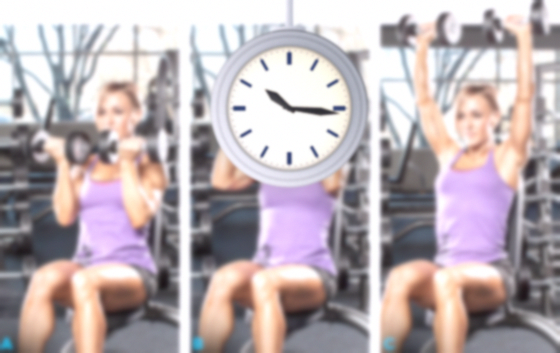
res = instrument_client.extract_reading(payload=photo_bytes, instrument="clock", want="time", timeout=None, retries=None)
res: 10:16
